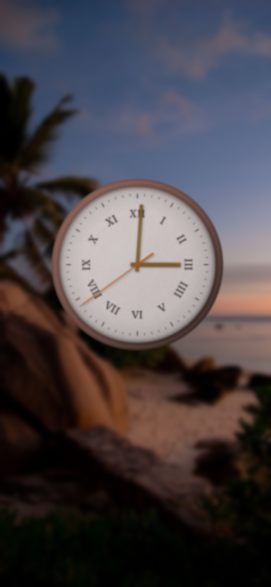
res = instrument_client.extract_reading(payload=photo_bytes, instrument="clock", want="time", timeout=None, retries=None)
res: 3:00:39
